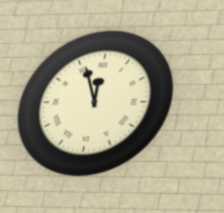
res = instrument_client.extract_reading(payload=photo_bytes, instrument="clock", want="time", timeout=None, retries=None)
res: 11:56
